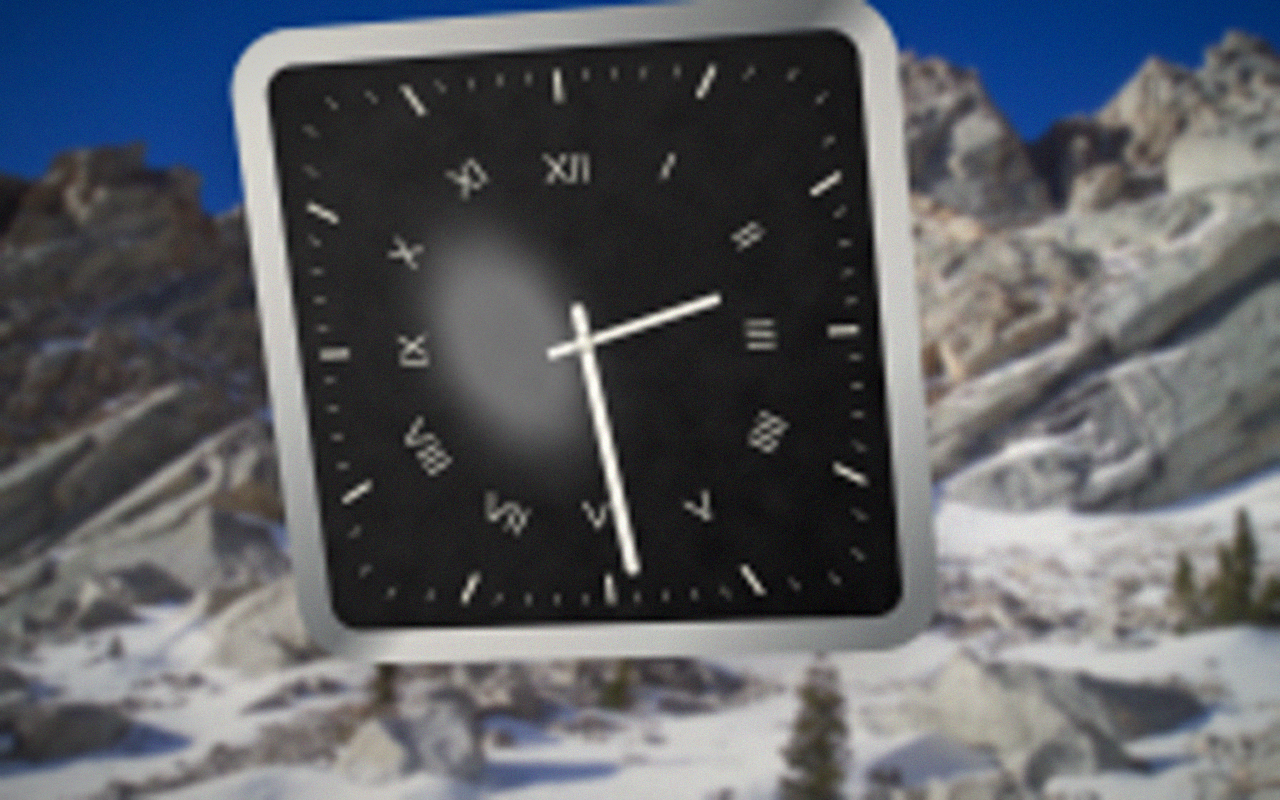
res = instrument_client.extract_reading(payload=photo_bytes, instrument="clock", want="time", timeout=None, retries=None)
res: 2:29
